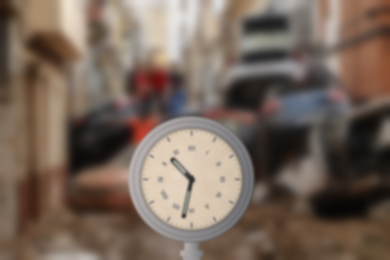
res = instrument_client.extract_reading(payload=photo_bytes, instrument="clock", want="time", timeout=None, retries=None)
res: 10:32
